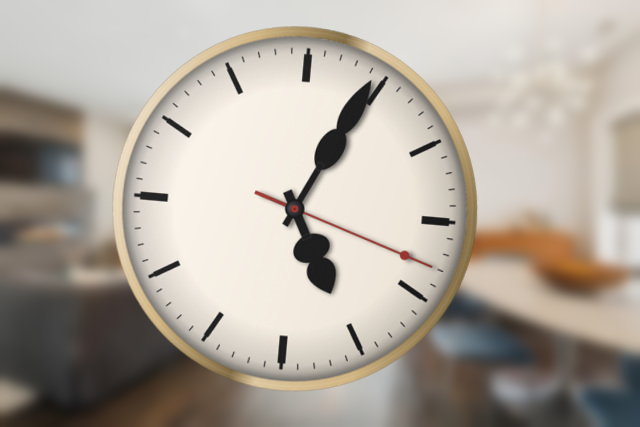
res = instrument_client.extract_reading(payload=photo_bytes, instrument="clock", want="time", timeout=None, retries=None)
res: 5:04:18
